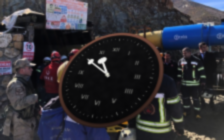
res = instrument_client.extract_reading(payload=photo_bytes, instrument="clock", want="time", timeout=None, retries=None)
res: 10:50
